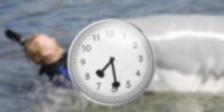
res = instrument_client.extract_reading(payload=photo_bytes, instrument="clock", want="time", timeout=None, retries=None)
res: 7:29
